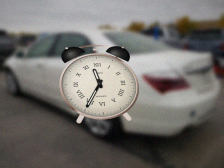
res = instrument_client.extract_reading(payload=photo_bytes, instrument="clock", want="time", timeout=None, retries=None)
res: 11:35
